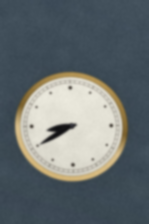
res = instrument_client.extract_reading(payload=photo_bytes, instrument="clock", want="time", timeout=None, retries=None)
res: 8:40
